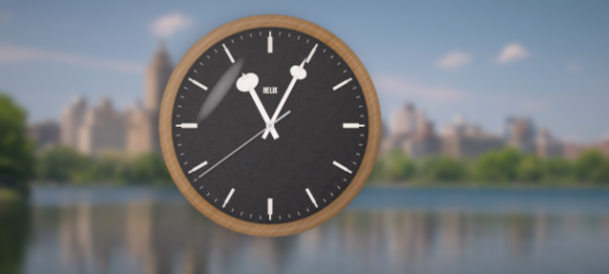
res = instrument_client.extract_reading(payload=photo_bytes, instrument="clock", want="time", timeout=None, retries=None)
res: 11:04:39
